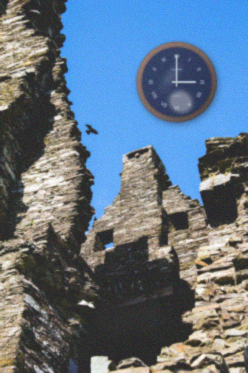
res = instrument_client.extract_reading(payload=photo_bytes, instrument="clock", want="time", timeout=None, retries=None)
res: 3:00
